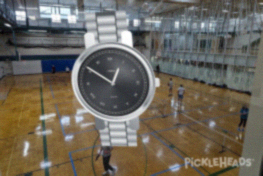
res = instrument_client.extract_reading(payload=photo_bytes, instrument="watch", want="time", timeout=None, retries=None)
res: 12:51
